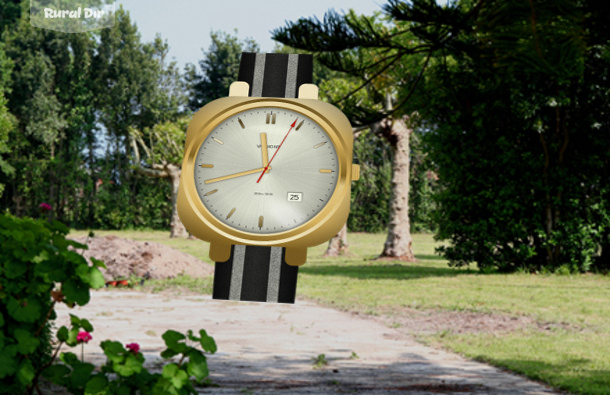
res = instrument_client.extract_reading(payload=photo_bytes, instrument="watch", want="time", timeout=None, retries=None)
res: 11:42:04
